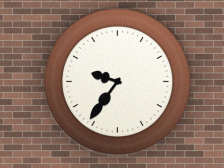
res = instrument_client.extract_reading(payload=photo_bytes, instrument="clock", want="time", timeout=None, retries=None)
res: 9:36
